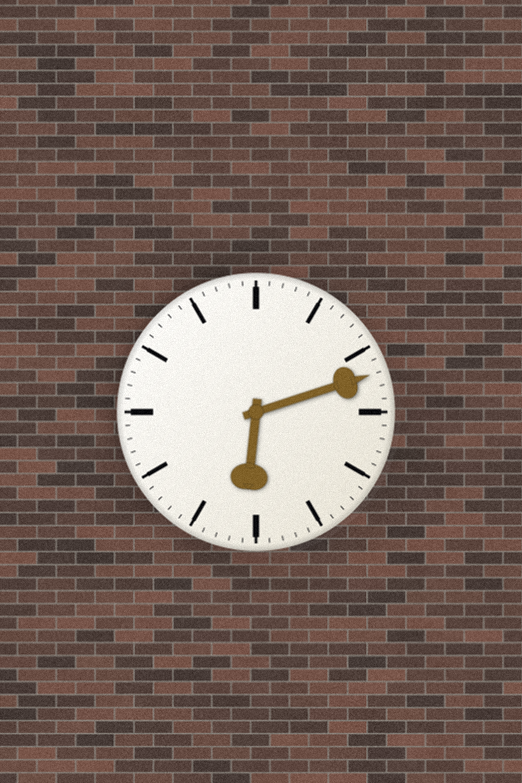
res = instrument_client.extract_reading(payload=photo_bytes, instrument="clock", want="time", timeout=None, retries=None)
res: 6:12
